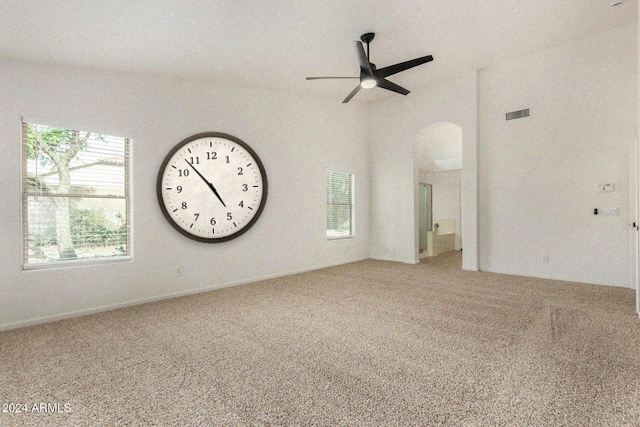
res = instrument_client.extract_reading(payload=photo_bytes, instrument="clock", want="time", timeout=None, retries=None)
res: 4:53
